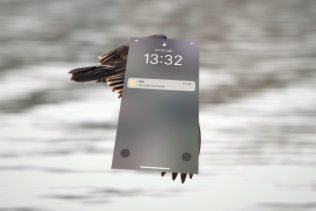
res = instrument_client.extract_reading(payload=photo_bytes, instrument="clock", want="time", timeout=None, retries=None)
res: 13:32
